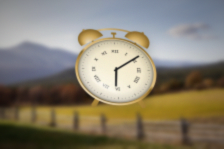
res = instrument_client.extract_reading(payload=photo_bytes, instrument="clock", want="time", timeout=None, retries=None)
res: 6:09
